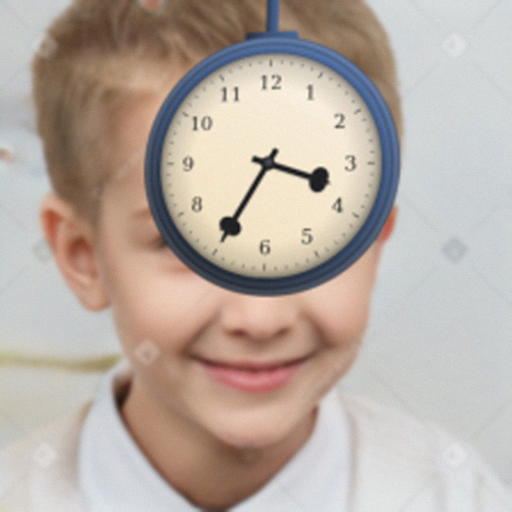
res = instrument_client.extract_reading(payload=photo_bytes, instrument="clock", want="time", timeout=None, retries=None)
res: 3:35
